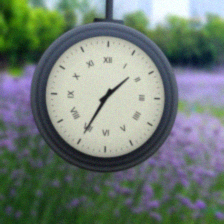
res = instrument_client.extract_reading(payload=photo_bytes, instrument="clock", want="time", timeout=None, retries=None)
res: 1:35
